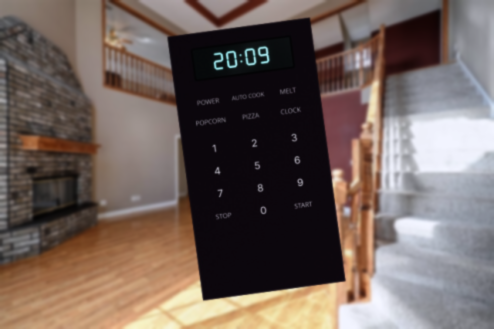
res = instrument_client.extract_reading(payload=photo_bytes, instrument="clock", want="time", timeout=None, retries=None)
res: 20:09
